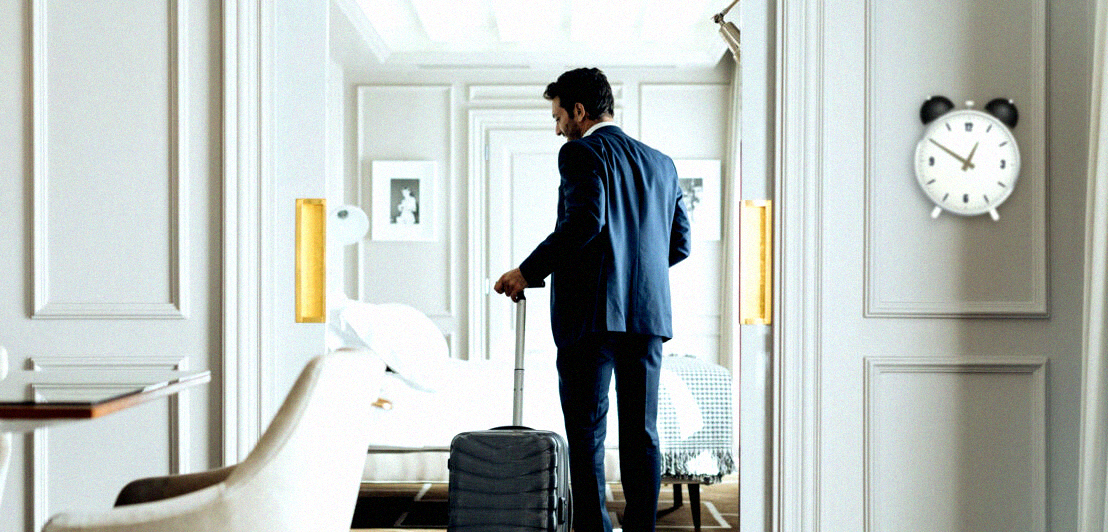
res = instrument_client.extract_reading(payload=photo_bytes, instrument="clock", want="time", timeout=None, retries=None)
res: 12:50
